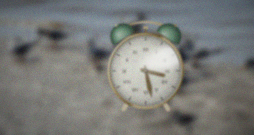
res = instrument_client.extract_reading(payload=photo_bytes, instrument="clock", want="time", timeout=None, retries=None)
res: 3:28
